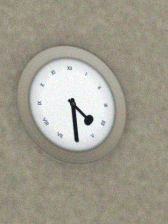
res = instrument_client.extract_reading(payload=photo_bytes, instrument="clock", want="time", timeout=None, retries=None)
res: 4:30
